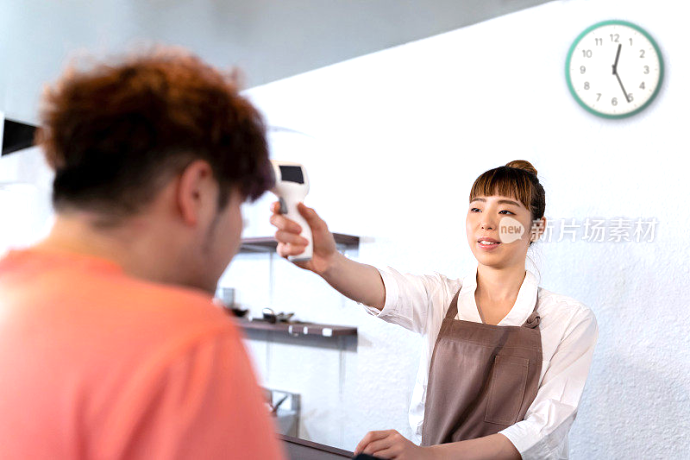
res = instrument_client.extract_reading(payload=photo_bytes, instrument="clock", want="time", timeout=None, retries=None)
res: 12:26
